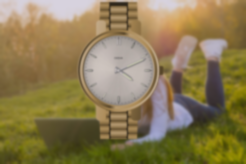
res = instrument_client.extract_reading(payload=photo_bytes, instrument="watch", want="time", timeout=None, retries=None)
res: 4:11
